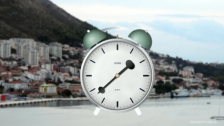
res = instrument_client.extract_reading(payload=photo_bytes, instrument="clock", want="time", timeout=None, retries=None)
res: 1:38
